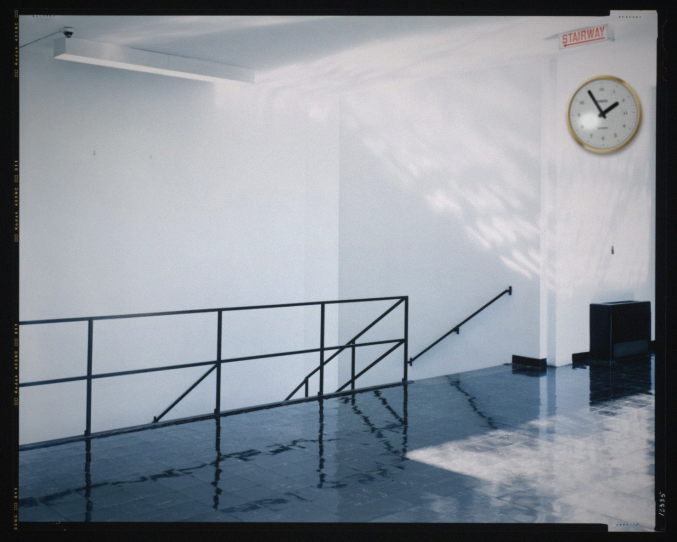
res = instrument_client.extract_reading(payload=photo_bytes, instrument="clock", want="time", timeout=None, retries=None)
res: 1:55
